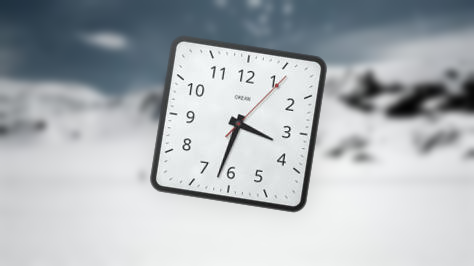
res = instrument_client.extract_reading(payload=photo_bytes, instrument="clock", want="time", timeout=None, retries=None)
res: 3:32:06
